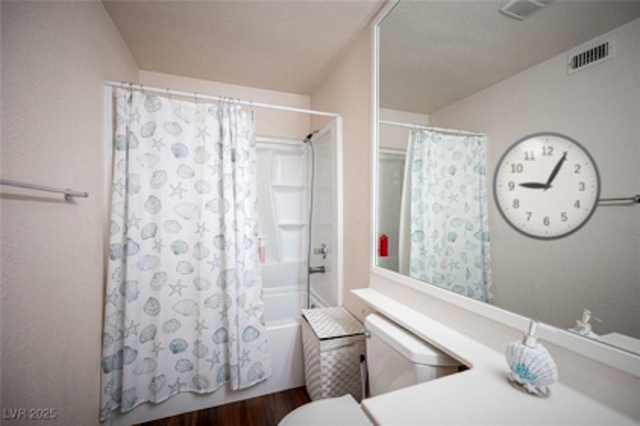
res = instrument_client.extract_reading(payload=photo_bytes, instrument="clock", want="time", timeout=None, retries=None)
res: 9:05
